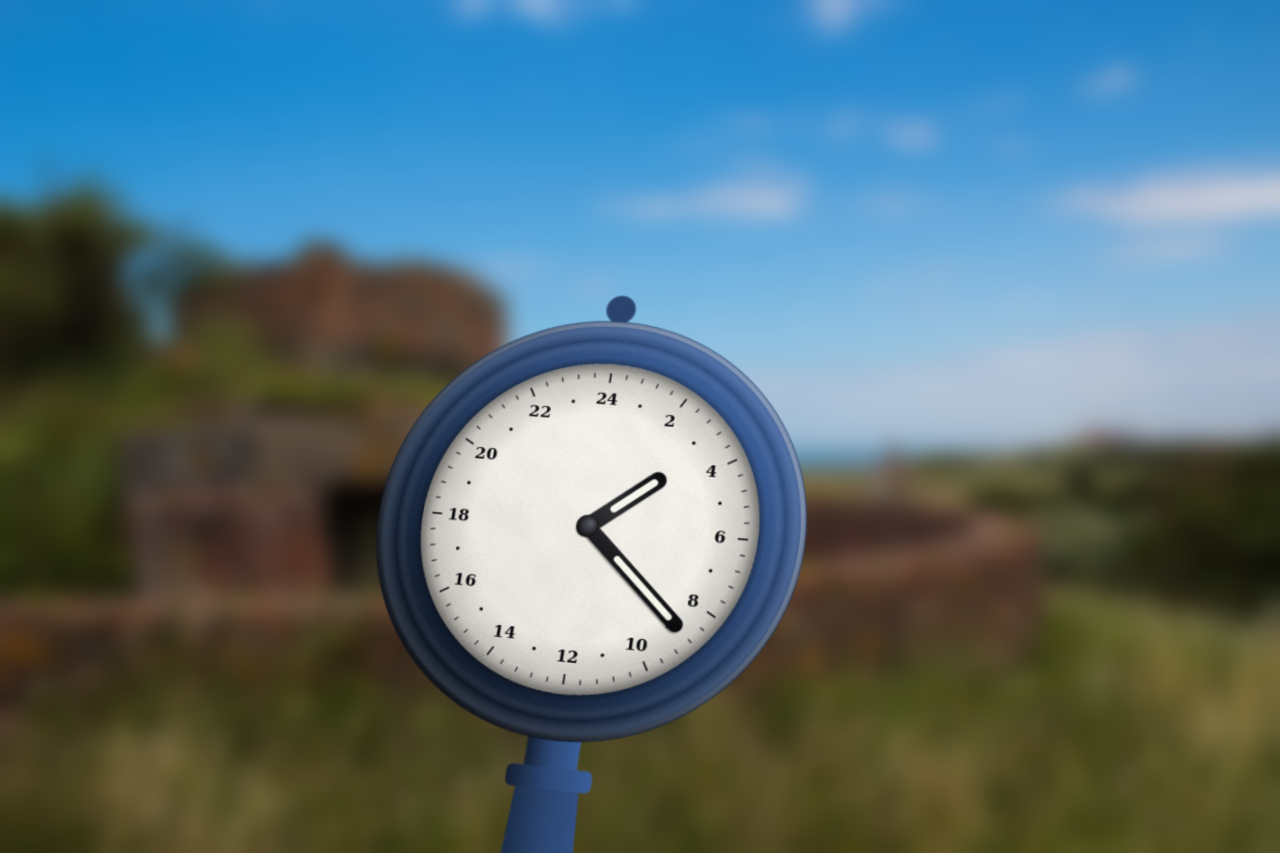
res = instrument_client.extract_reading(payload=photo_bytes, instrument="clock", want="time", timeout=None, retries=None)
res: 3:22
